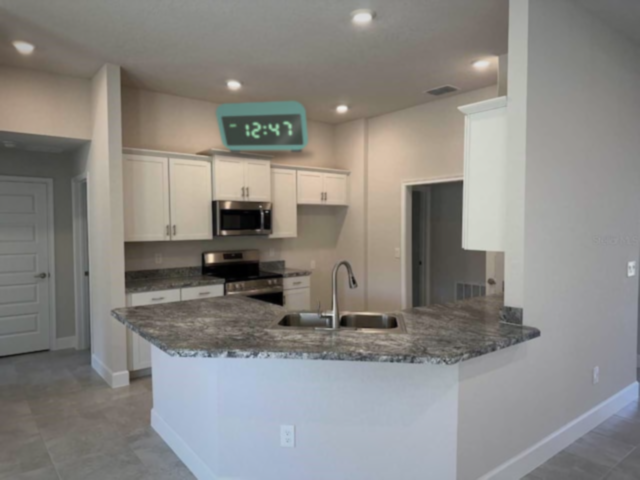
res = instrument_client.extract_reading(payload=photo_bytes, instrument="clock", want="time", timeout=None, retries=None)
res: 12:47
